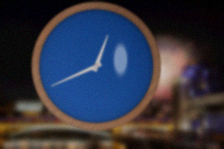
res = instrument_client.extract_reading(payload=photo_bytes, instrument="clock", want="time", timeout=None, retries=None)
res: 12:41
